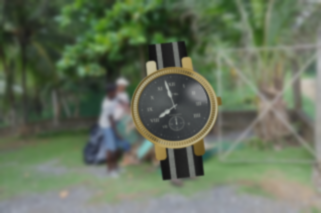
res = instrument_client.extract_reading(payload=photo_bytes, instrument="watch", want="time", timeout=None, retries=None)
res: 7:58
